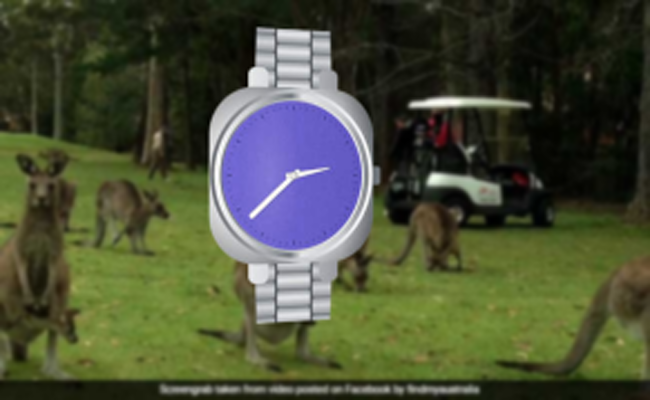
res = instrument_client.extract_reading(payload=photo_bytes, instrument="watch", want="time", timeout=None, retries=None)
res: 2:38
